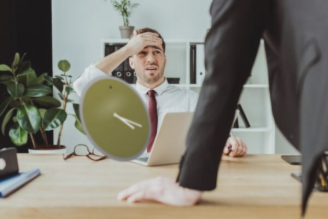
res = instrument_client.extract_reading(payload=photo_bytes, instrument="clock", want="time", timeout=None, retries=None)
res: 4:19
